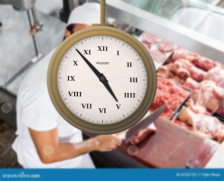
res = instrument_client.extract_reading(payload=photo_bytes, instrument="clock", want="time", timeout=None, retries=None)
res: 4:53
